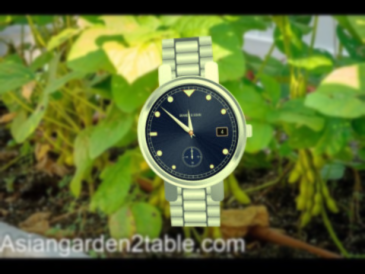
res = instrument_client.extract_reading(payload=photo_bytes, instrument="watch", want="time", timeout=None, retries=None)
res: 11:52
